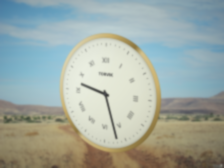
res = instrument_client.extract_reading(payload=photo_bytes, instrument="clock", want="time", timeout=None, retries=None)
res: 9:27
